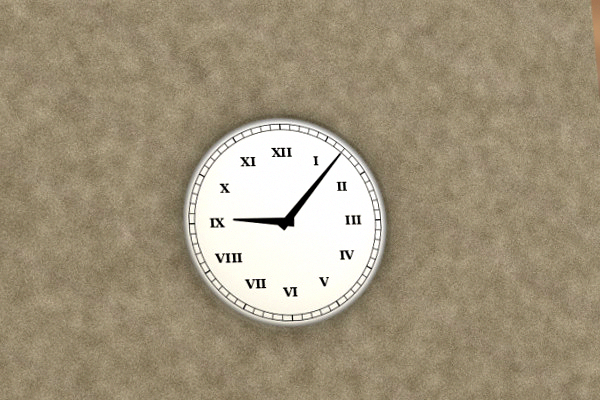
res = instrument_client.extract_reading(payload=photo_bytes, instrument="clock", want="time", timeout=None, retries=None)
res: 9:07
